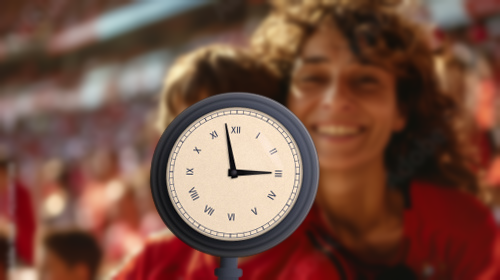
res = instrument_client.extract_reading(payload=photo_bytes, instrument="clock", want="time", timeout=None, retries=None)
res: 2:58
